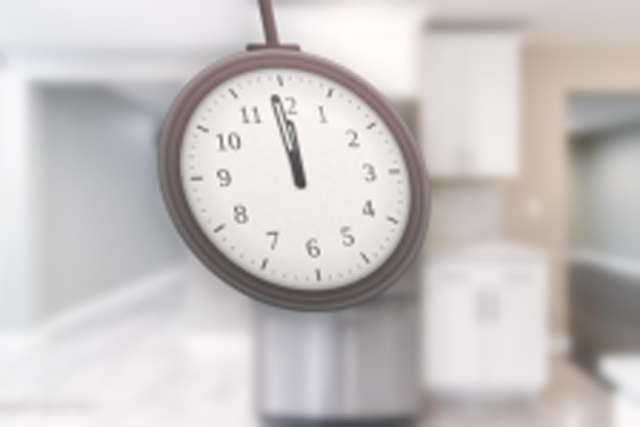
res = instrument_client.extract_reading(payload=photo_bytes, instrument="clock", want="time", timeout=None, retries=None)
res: 11:59
